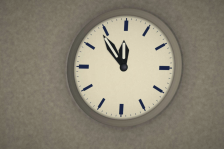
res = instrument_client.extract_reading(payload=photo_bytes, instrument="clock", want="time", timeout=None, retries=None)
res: 11:54
